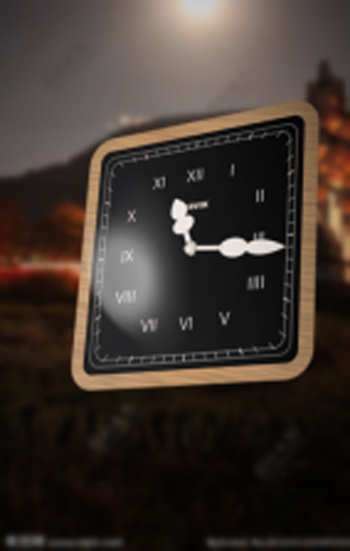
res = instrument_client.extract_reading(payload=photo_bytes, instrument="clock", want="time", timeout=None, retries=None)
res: 11:16
